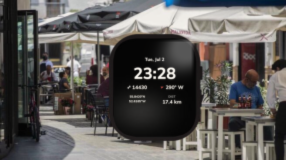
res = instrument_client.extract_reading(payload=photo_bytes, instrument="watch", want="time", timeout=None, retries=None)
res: 23:28
